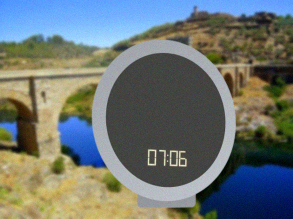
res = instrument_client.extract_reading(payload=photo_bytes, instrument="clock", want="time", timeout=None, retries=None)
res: 7:06
